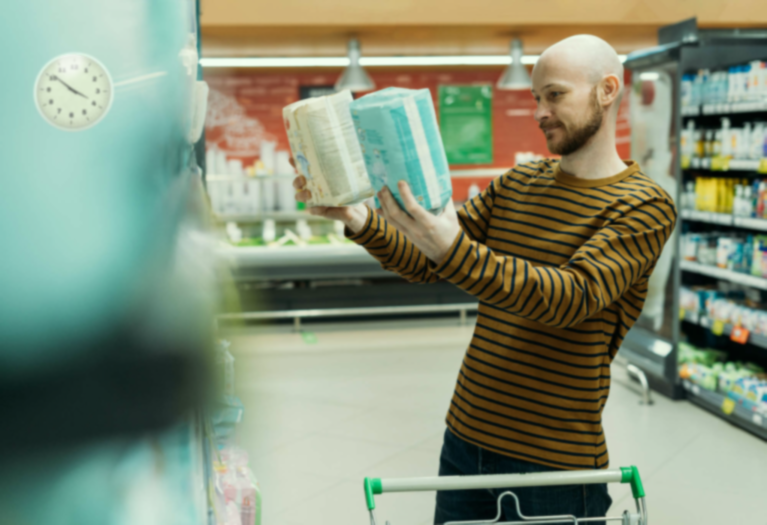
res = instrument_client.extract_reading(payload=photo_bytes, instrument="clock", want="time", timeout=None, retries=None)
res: 3:51
